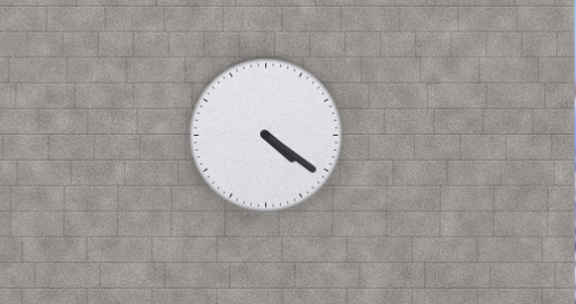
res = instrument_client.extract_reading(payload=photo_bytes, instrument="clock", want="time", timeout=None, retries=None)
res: 4:21
